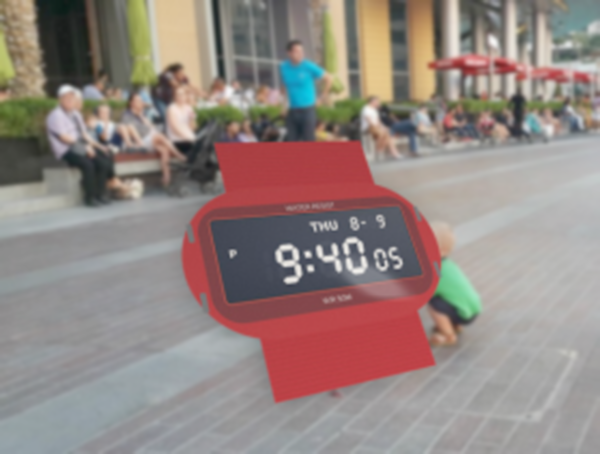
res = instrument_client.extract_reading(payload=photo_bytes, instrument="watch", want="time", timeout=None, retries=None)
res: 9:40:05
